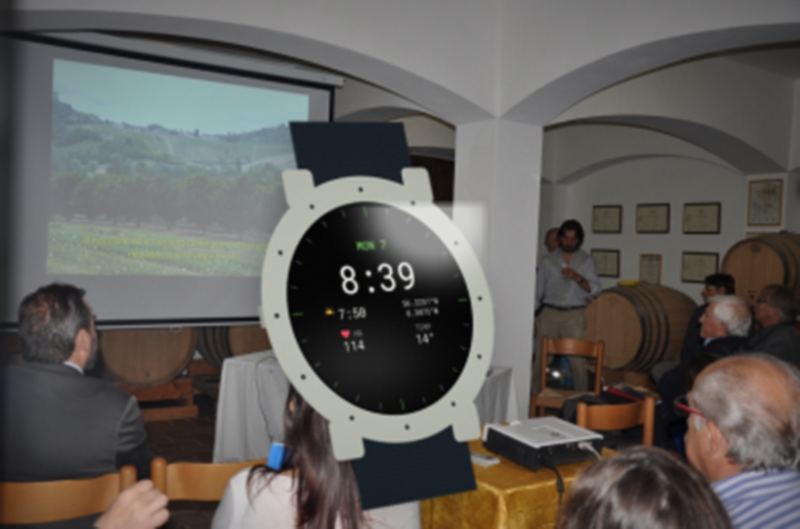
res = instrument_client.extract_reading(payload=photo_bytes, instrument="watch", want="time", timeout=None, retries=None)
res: 8:39
